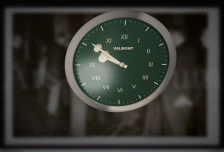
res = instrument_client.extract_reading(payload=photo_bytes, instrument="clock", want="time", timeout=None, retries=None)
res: 9:51
